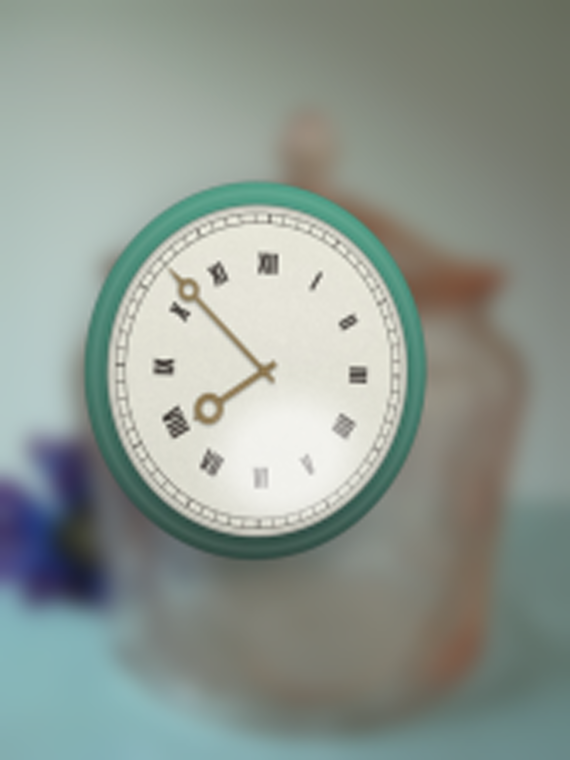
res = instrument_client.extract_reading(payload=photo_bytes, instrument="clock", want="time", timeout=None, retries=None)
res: 7:52
